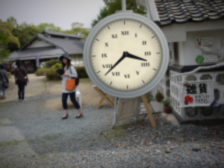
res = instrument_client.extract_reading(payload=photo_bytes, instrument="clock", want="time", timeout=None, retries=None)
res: 3:38
